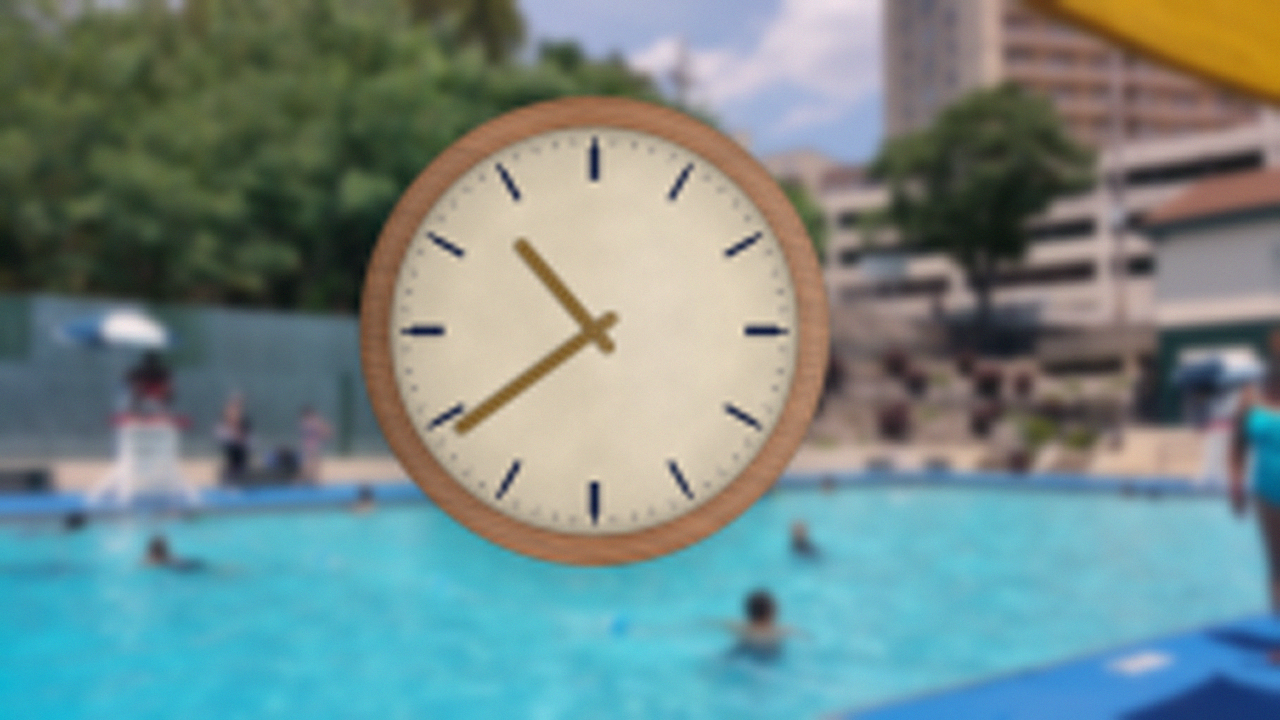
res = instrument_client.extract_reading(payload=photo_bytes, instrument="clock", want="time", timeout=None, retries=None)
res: 10:39
